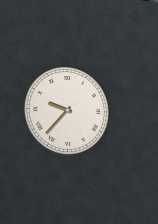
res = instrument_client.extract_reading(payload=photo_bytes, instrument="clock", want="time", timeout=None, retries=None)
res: 9:37
